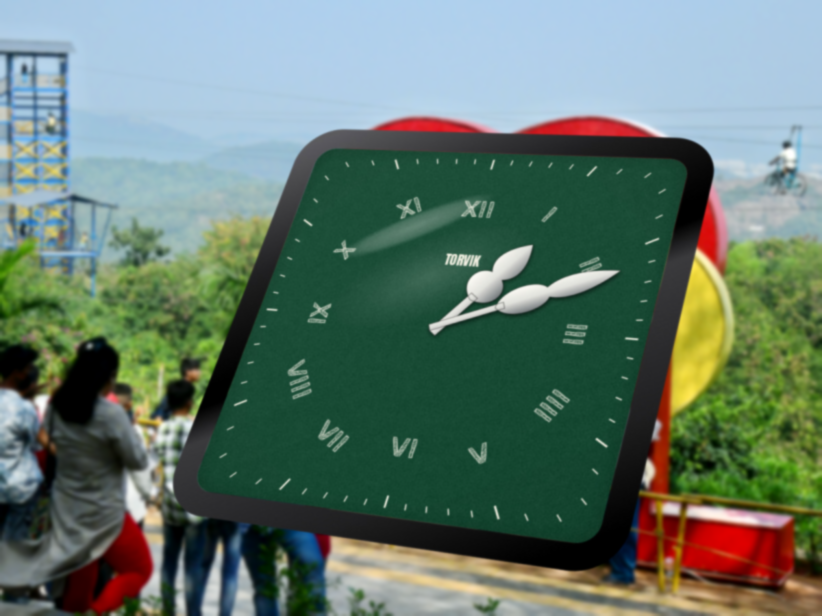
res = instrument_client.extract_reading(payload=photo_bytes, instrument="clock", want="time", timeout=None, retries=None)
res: 1:11
